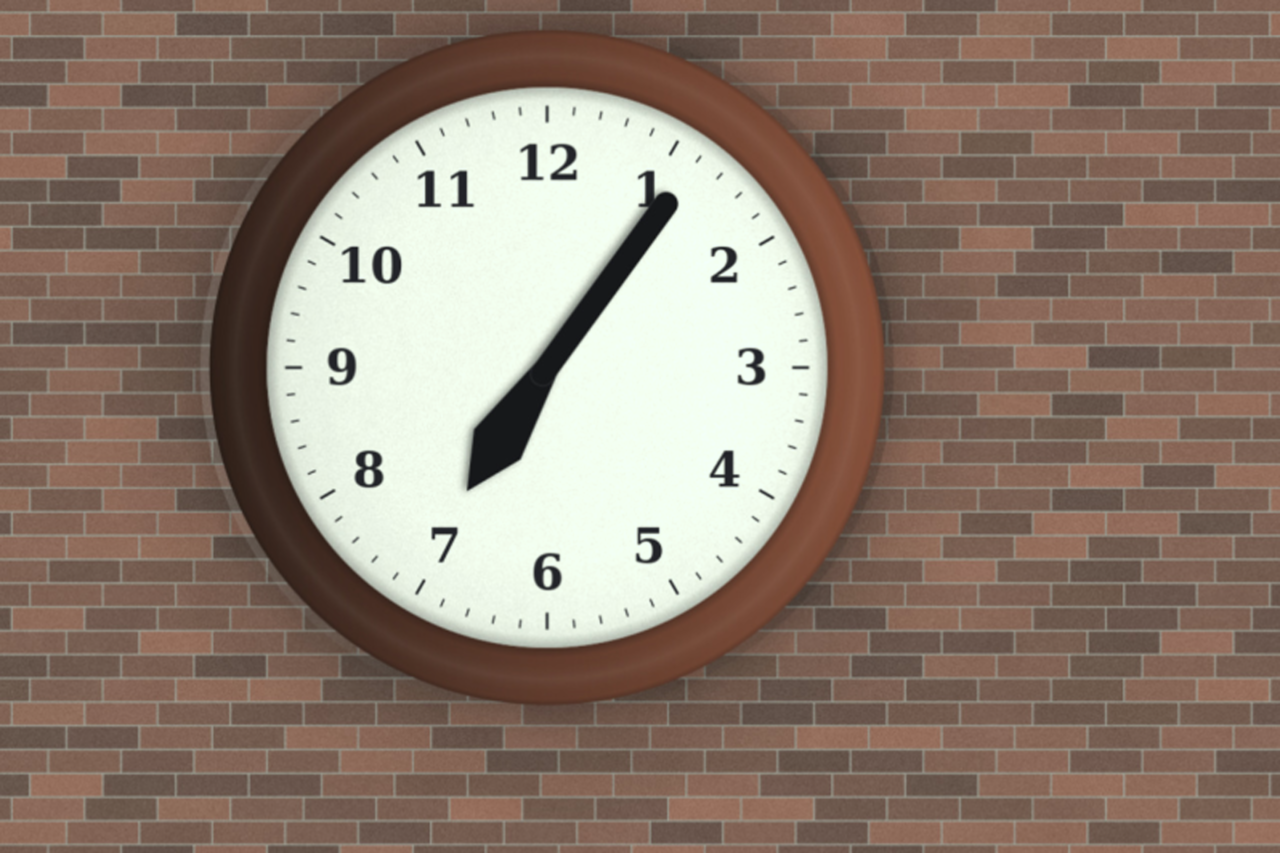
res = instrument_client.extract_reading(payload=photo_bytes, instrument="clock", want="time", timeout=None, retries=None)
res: 7:06
